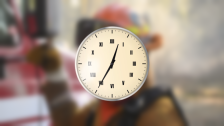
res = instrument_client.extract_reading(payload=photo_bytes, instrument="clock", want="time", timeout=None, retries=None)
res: 12:35
